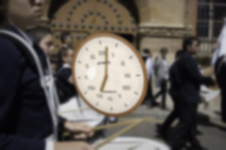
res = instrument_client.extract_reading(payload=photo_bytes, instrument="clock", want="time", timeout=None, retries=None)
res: 7:02
